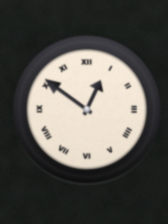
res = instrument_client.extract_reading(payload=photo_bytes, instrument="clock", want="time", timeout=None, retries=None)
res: 12:51
